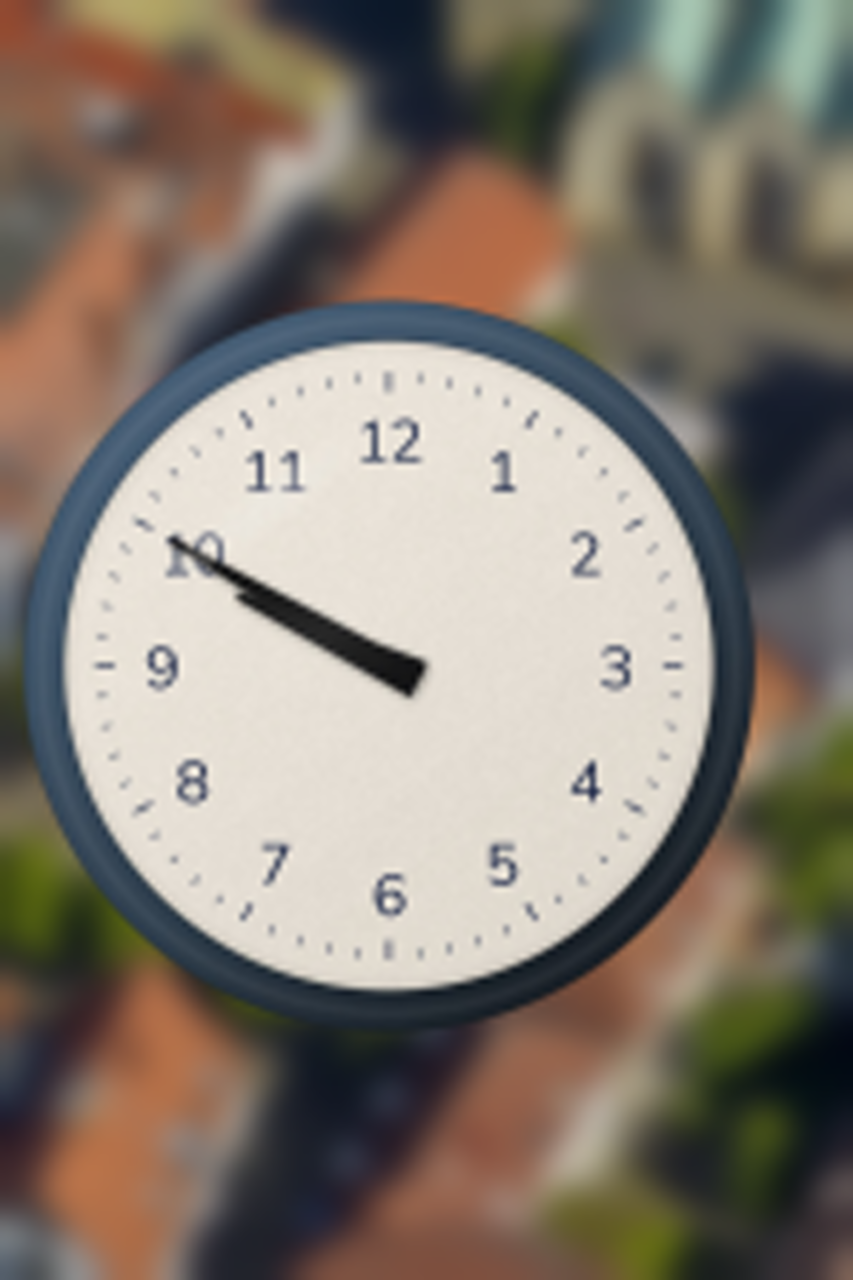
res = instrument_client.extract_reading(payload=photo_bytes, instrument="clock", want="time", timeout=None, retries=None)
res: 9:50
